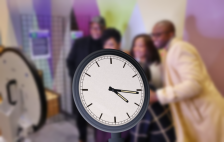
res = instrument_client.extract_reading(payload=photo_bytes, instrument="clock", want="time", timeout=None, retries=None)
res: 4:16
